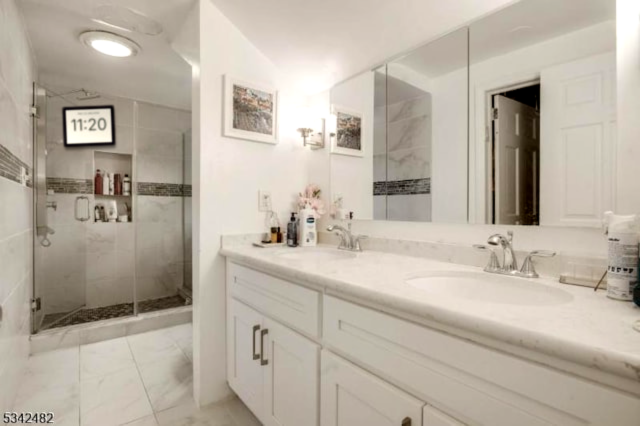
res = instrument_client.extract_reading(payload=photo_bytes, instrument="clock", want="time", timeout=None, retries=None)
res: 11:20
